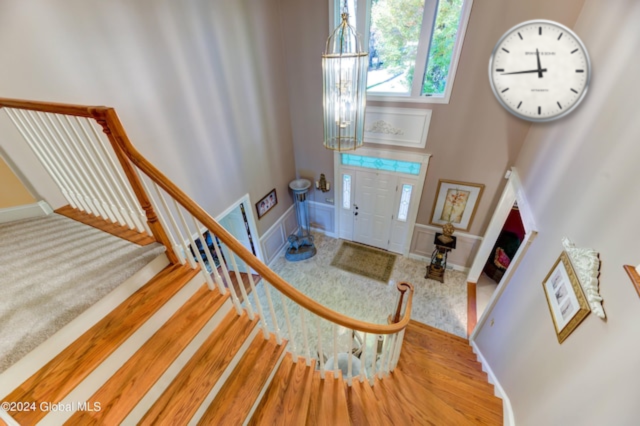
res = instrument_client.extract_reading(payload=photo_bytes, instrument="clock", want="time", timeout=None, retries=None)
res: 11:44
